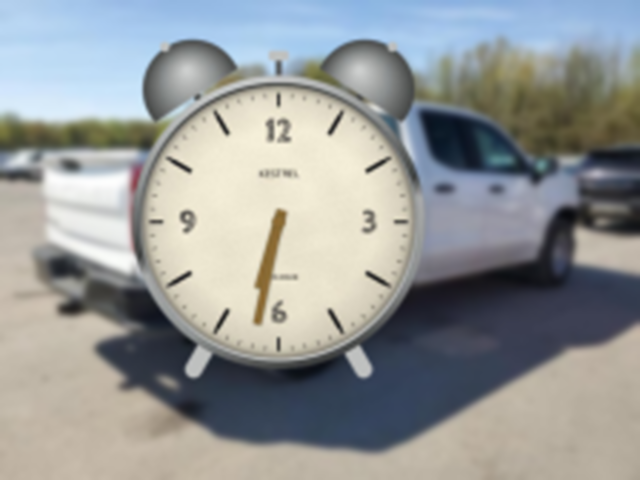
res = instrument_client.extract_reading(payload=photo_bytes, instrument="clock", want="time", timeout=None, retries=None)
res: 6:32
